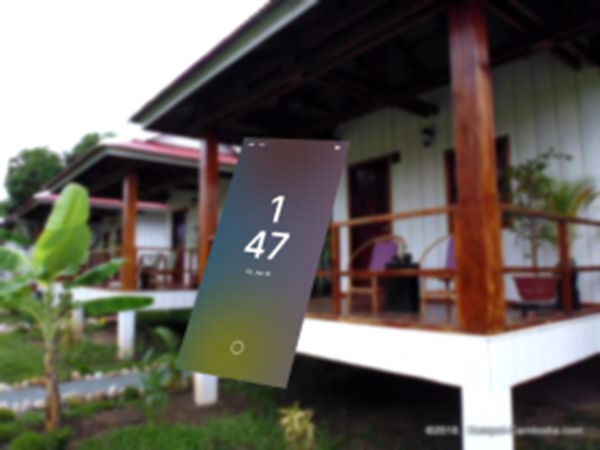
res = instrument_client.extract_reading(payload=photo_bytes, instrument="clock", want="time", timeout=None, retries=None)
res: 1:47
